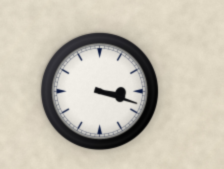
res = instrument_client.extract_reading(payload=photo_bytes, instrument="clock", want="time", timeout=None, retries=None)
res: 3:18
